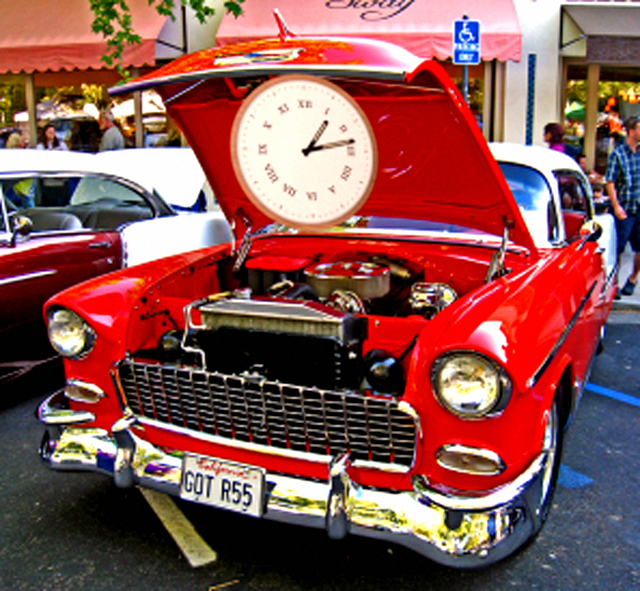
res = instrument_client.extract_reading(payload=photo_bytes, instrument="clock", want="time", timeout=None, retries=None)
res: 1:13
